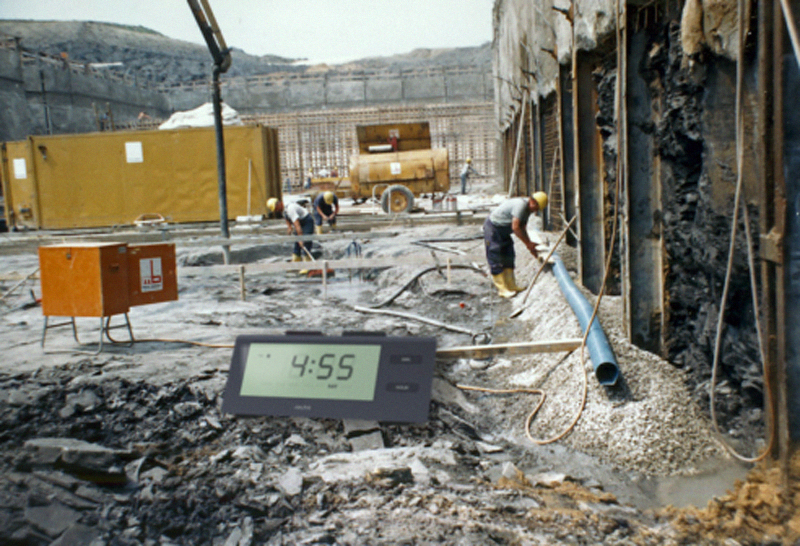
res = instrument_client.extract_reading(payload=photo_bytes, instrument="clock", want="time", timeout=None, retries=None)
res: 4:55
